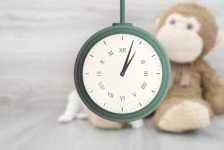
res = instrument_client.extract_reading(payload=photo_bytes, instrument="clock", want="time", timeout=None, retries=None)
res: 1:03
